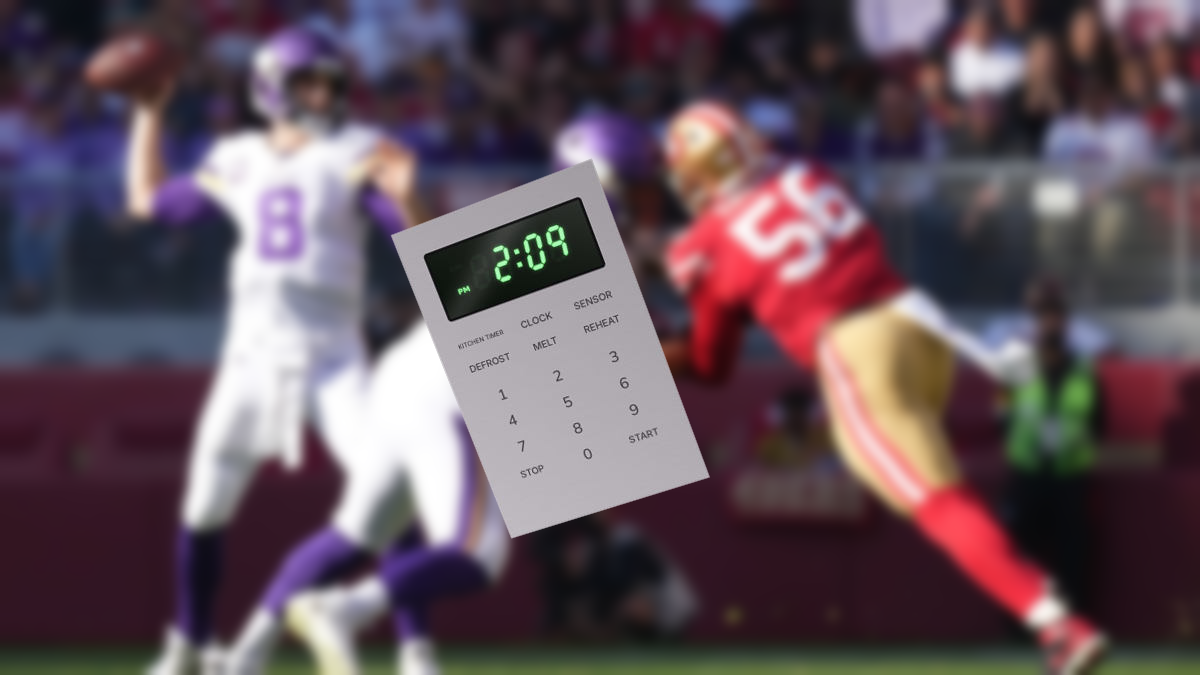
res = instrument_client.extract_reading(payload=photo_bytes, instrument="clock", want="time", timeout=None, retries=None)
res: 2:09
